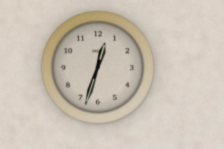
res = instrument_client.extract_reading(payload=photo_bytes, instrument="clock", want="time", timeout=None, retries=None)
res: 12:33
